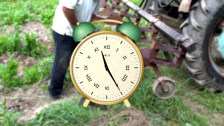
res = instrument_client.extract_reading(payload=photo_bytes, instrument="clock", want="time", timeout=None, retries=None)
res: 11:25
